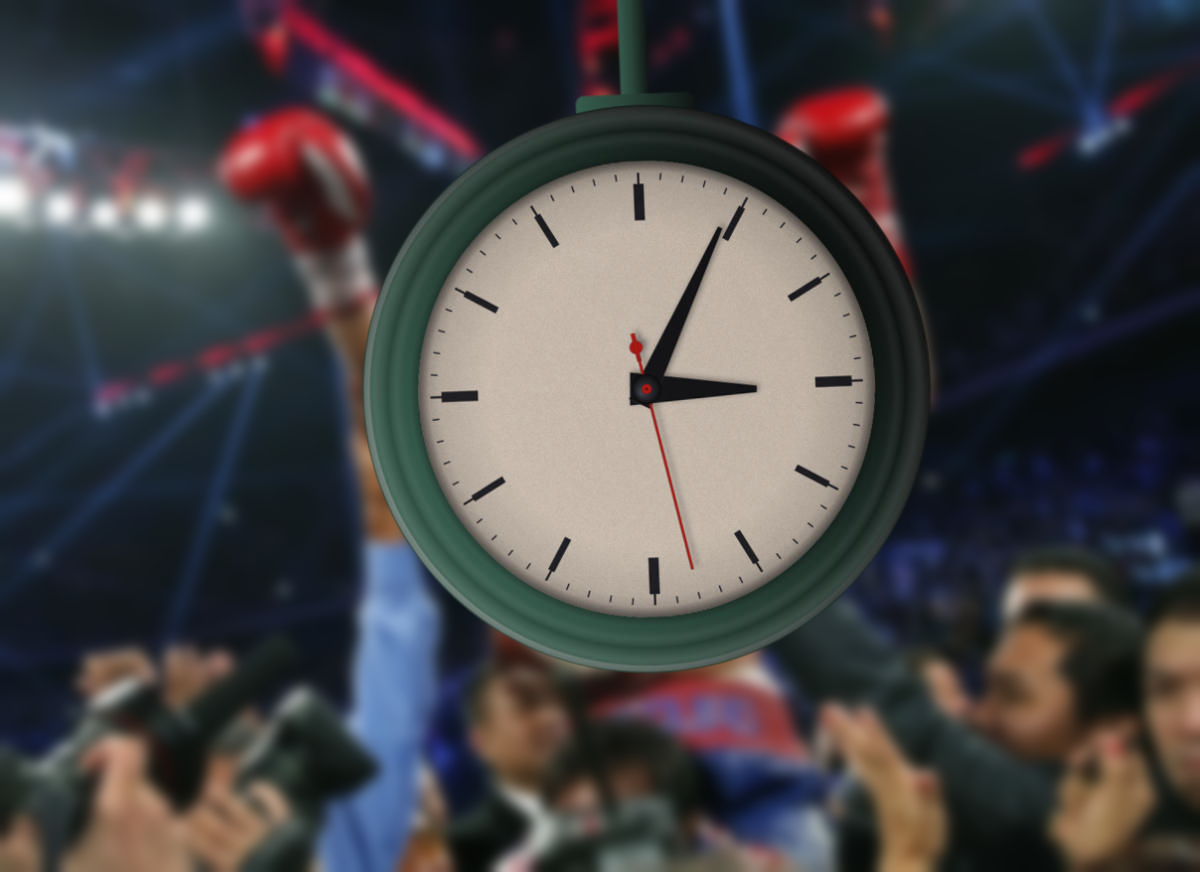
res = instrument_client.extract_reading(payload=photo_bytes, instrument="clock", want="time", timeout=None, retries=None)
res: 3:04:28
